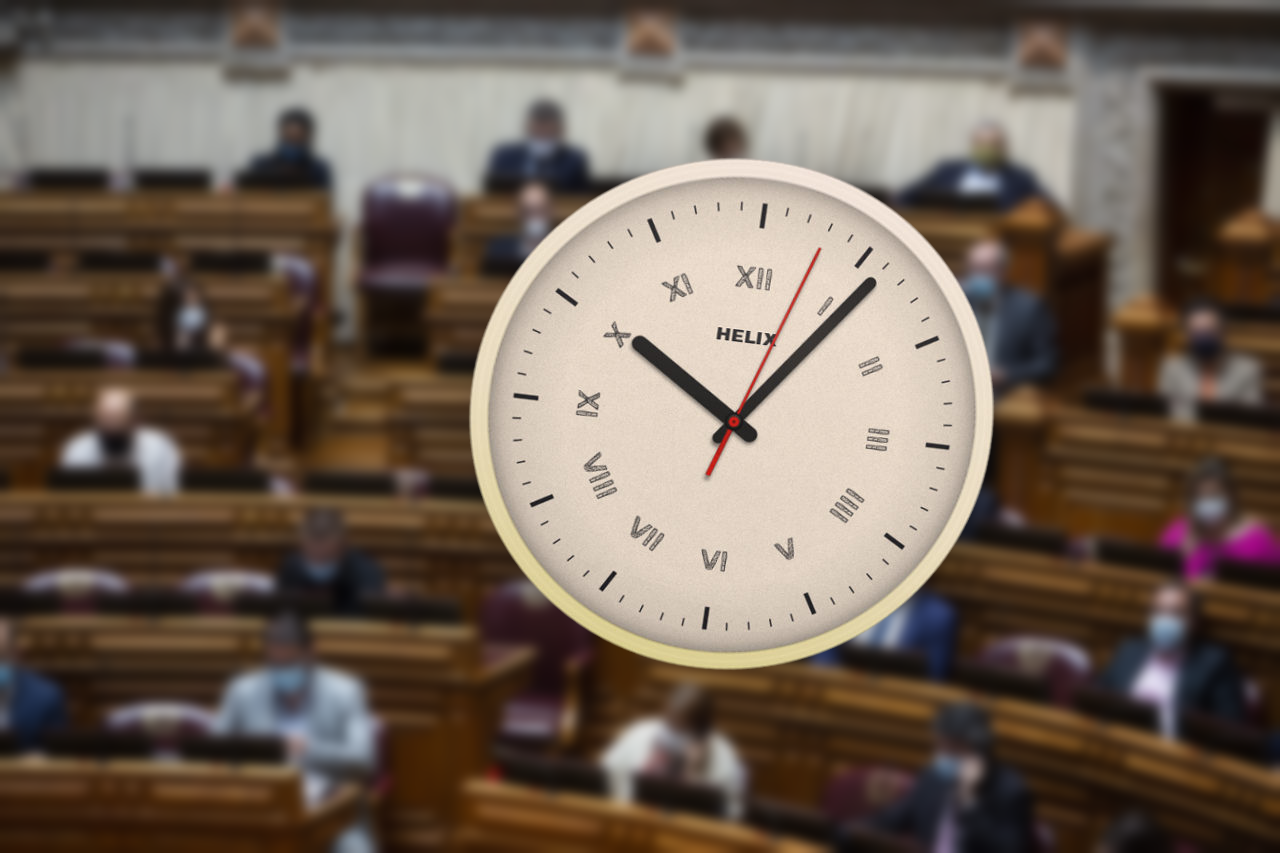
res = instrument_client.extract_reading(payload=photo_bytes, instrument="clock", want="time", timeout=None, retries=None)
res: 10:06:03
